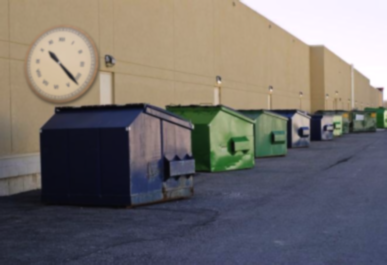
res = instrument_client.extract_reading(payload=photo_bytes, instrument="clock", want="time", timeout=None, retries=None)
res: 10:22
